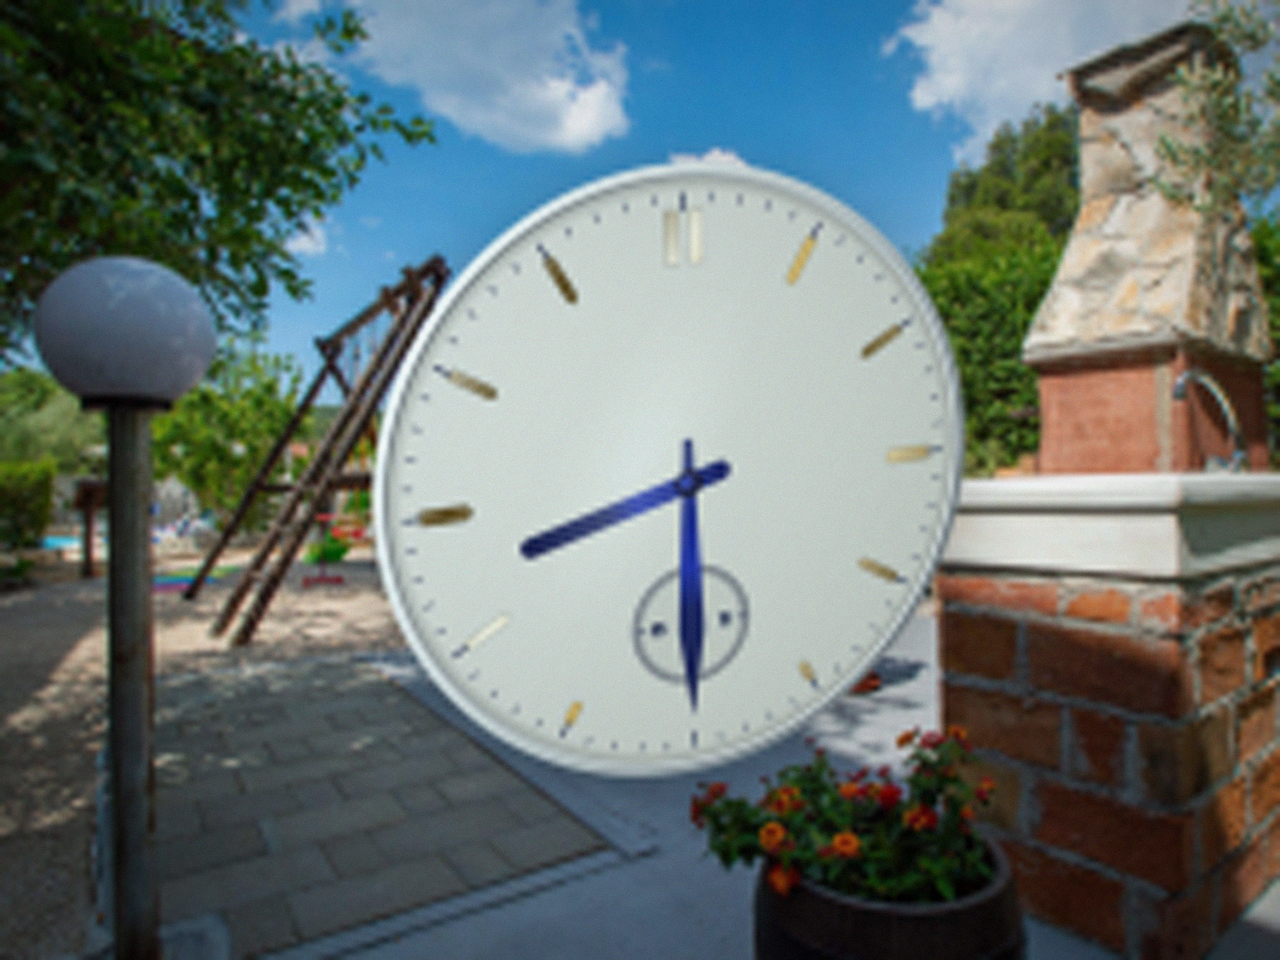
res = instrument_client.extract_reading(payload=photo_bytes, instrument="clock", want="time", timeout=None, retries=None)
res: 8:30
